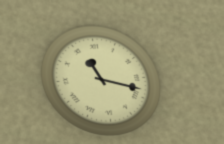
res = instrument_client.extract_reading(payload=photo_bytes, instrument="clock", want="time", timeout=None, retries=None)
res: 11:18
